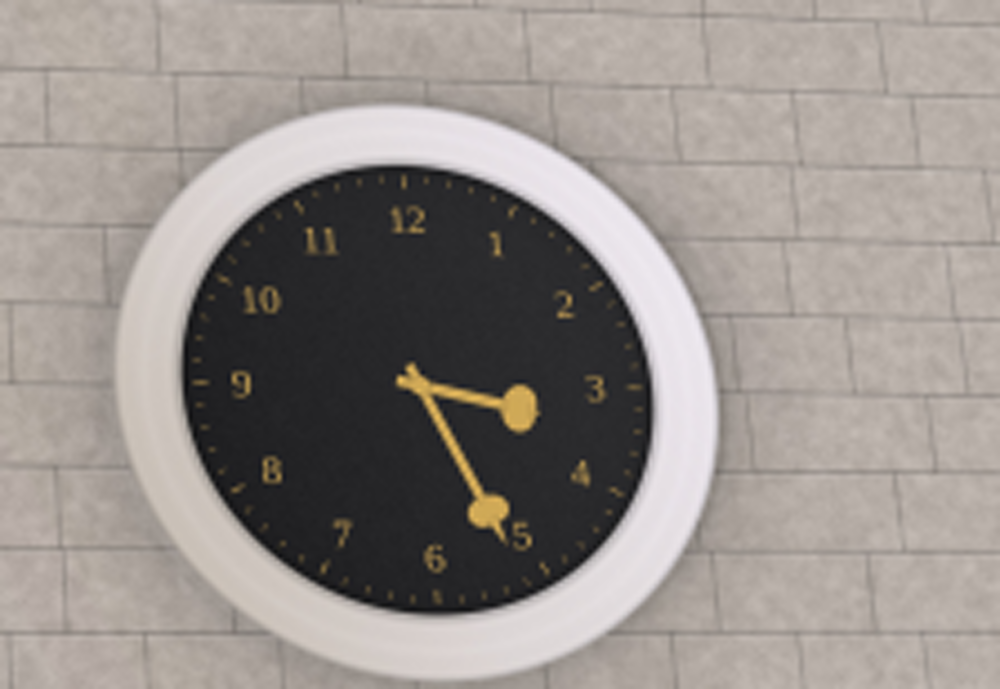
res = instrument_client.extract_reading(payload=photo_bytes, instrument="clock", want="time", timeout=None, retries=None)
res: 3:26
